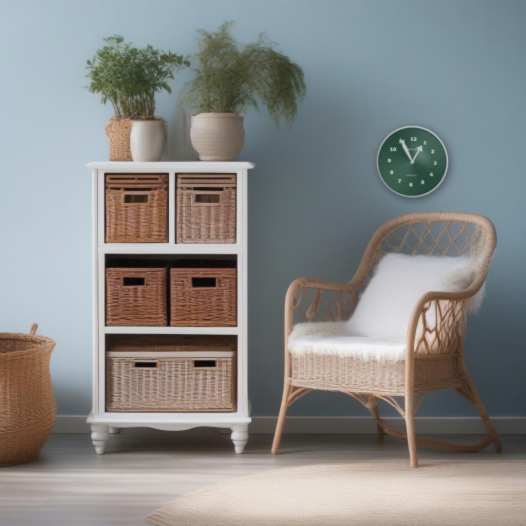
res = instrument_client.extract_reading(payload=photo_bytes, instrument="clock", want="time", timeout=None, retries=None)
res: 12:55
